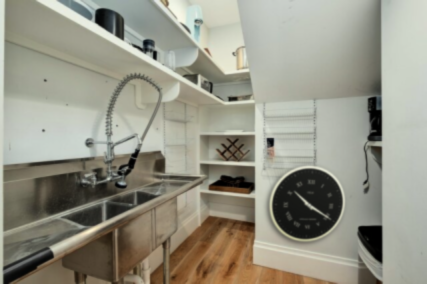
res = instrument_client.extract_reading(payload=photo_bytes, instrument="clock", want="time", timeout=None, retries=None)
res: 10:20
